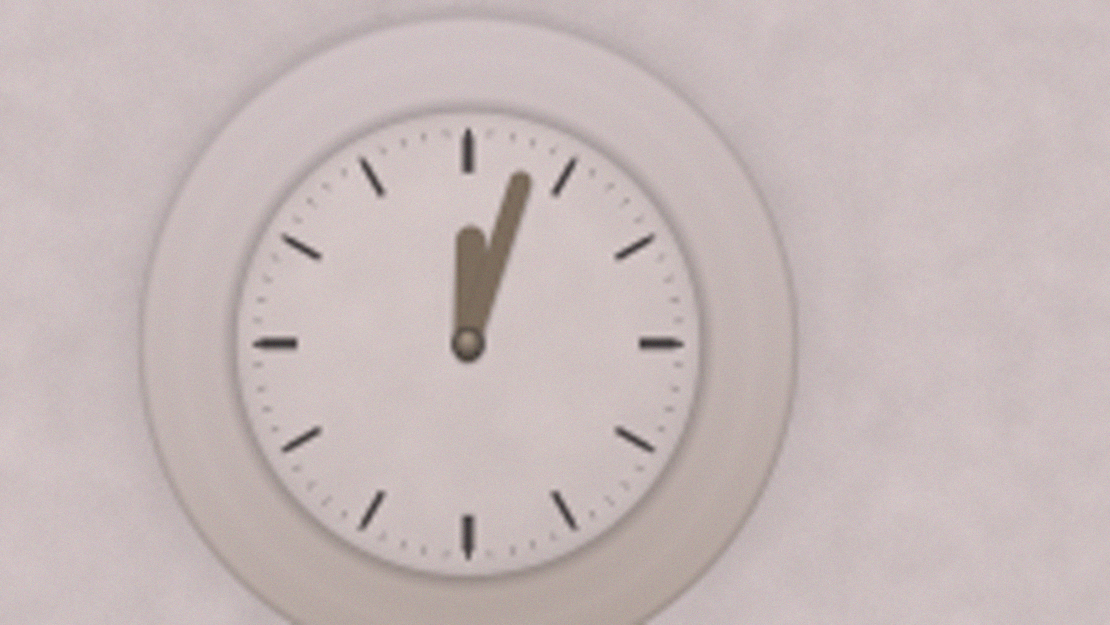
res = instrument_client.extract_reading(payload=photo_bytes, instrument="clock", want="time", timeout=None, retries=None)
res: 12:03
